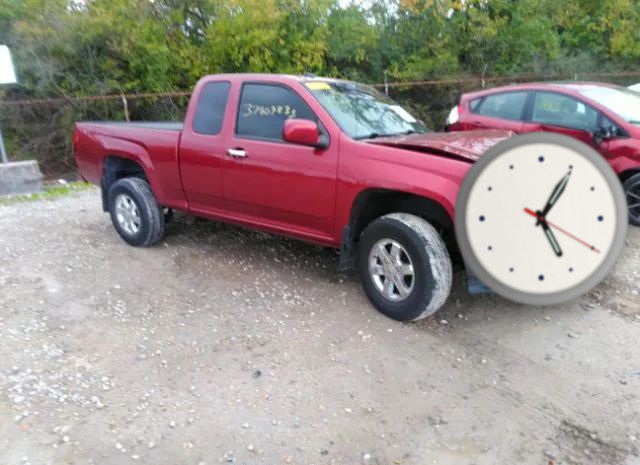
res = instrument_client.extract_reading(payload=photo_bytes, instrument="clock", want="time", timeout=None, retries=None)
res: 5:05:20
